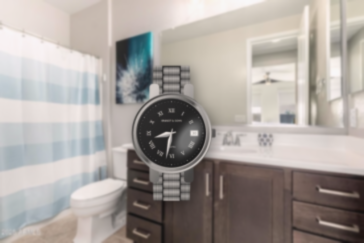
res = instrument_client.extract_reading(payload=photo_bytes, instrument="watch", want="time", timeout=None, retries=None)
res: 8:32
